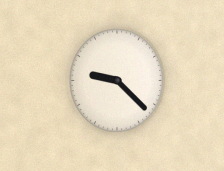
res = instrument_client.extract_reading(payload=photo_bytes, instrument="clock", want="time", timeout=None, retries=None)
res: 9:22
